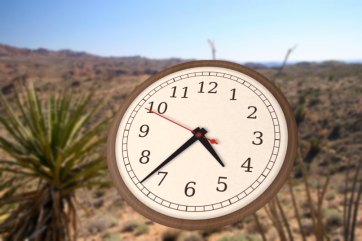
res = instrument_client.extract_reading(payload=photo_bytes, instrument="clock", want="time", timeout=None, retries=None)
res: 4:36:49
